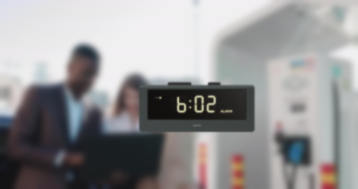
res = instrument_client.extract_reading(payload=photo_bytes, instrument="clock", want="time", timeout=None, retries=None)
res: 6:02
